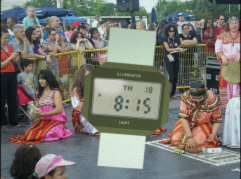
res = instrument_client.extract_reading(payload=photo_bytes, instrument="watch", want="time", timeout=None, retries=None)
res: 8:15
